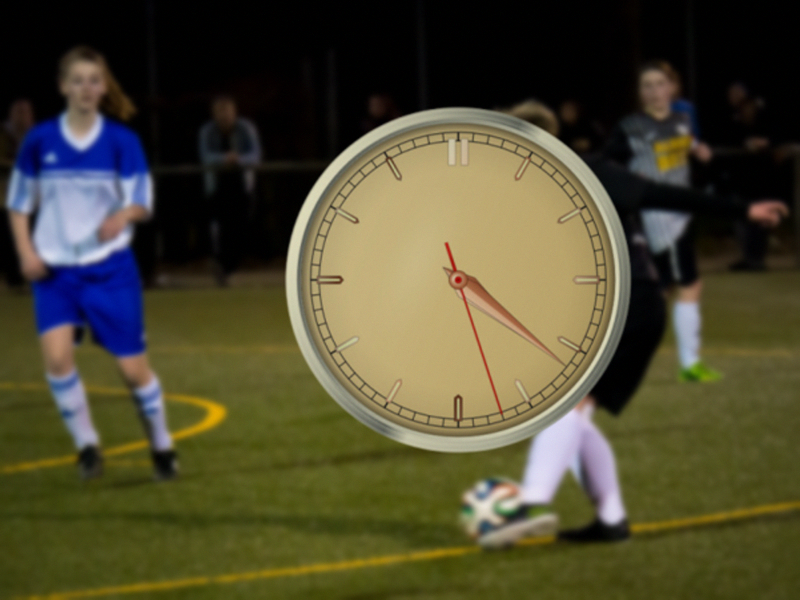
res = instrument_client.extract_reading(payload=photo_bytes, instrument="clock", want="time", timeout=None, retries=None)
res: 4:21:27
